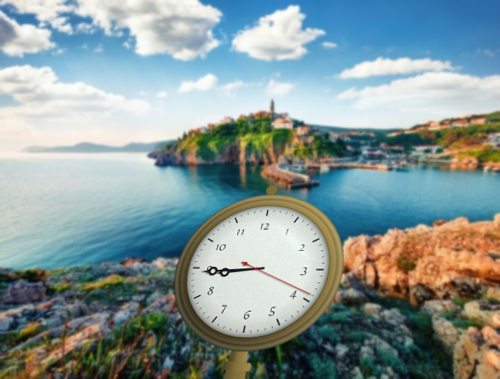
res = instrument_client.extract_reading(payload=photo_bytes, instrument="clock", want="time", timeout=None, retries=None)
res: 8:44:19
